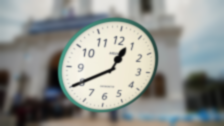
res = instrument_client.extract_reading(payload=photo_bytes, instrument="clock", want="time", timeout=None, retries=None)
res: 12:40
